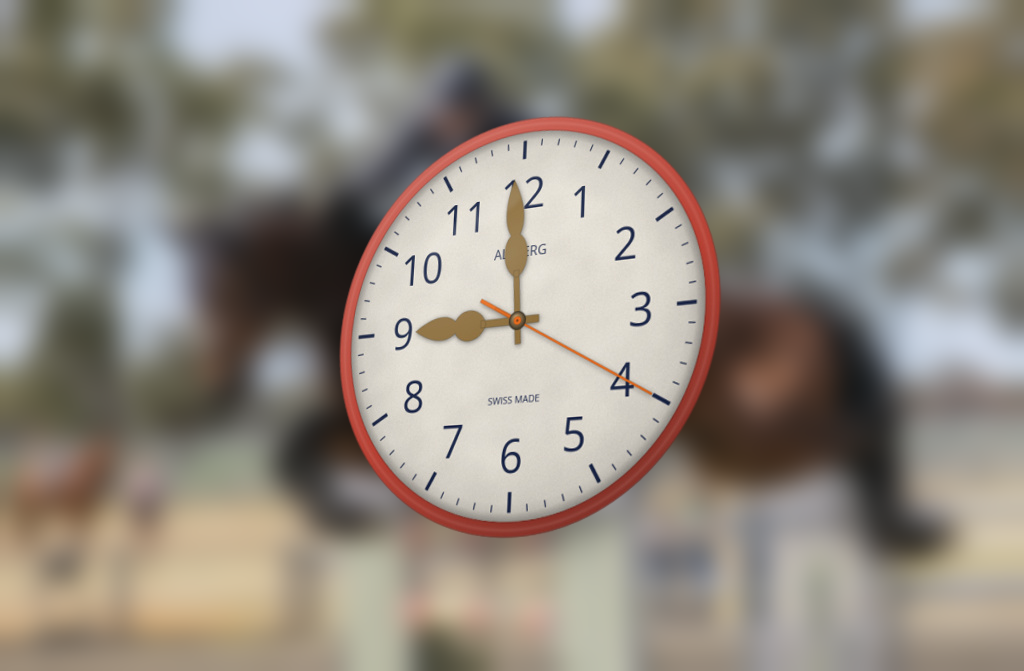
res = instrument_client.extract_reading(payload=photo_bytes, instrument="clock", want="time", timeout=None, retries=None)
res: 8:59:20
